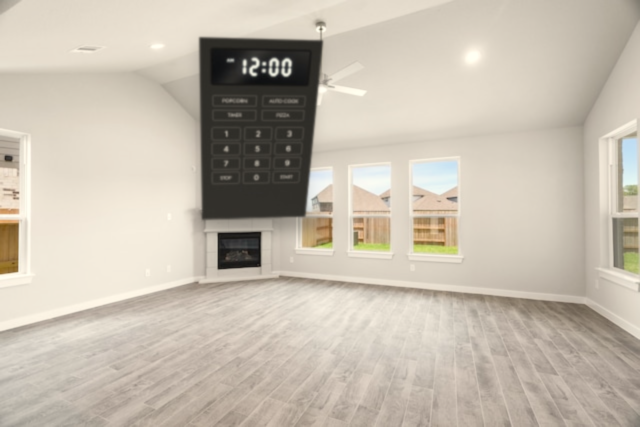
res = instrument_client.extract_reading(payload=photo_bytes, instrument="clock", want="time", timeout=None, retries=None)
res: 12:00
